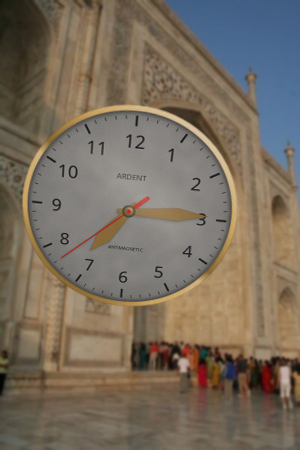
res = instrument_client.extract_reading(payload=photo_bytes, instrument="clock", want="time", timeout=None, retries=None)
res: 7:14:38
